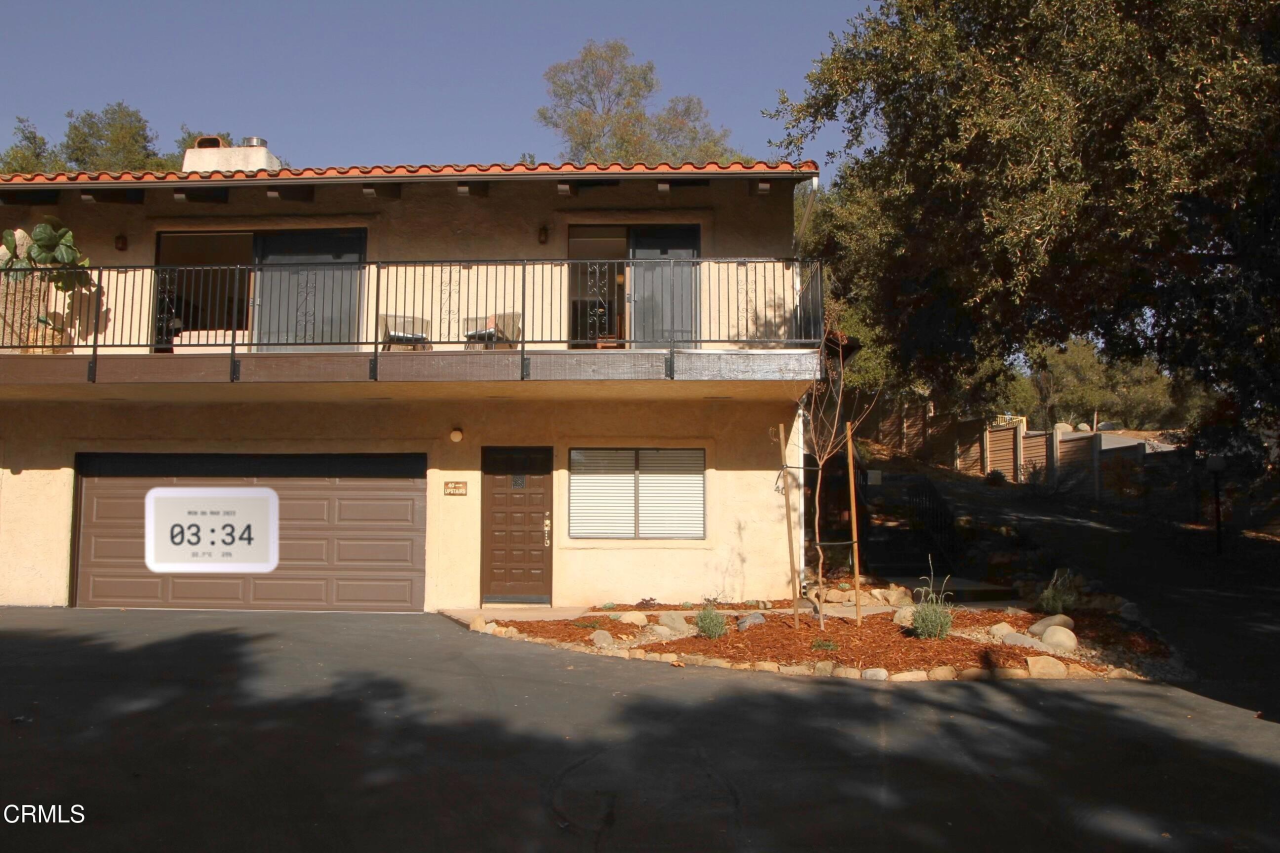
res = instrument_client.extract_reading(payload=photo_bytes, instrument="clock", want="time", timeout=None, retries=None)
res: 3:34
